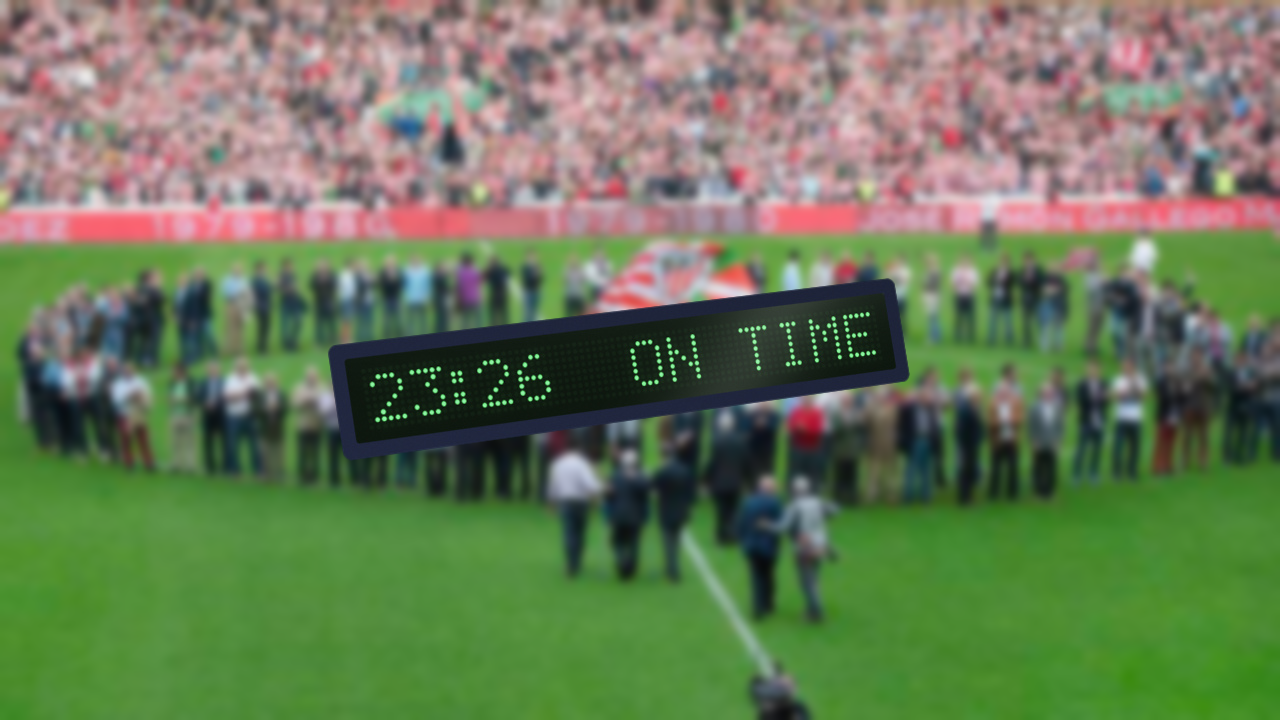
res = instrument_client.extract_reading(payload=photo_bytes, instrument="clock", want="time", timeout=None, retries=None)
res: 23:26
